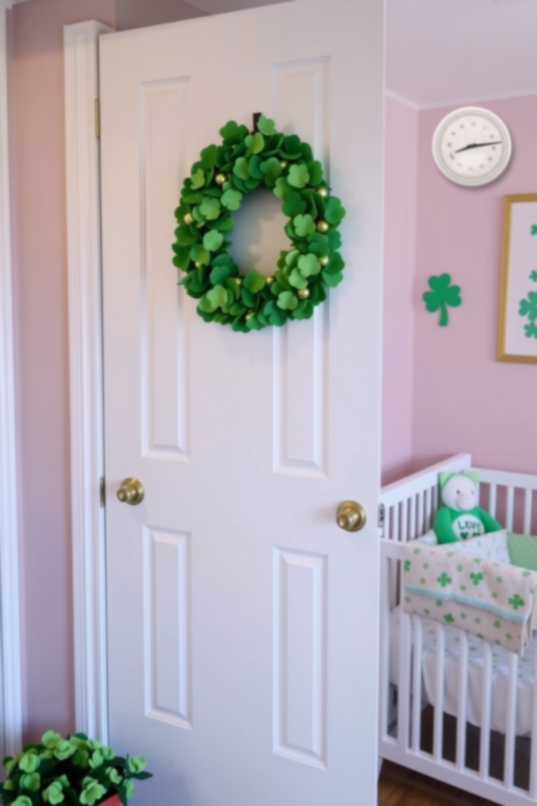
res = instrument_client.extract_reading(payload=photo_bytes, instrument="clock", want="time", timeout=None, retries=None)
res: 8:13
